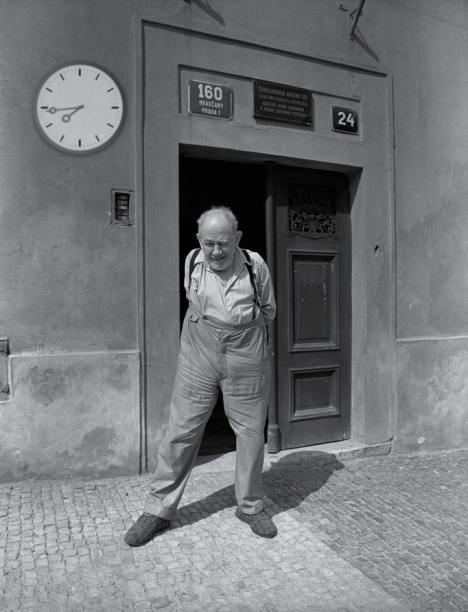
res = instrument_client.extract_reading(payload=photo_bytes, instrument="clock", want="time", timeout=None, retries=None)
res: 7:44
